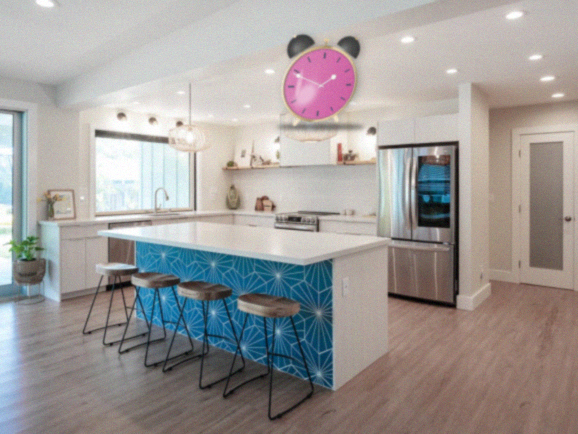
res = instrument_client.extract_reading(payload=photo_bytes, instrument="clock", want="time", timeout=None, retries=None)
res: 1:49
